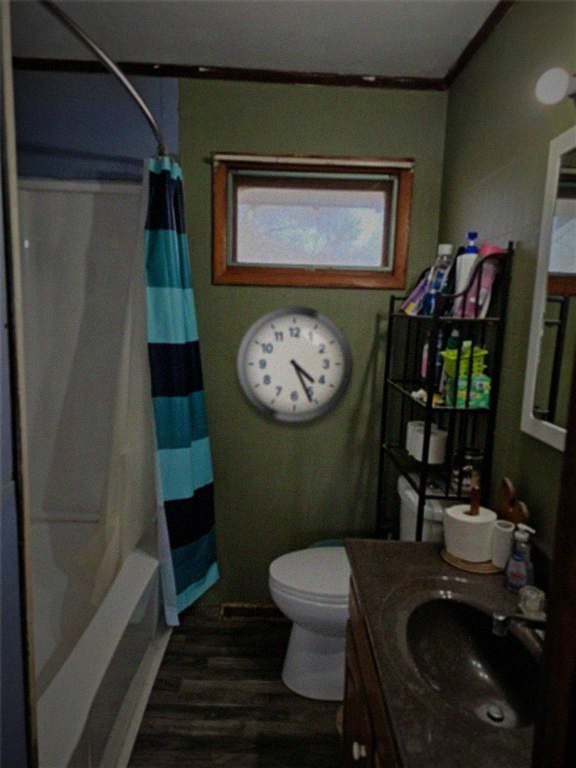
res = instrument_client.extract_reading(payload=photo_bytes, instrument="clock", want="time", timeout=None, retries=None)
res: 4:26
